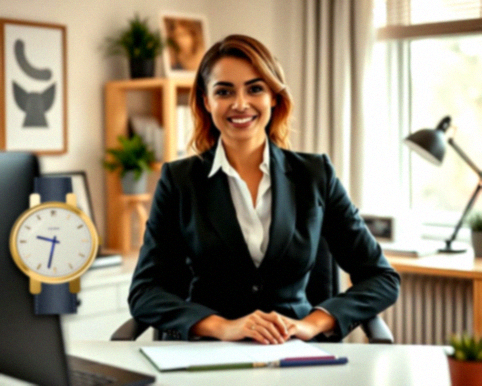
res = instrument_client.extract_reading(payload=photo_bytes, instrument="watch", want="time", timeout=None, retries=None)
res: 9:32
